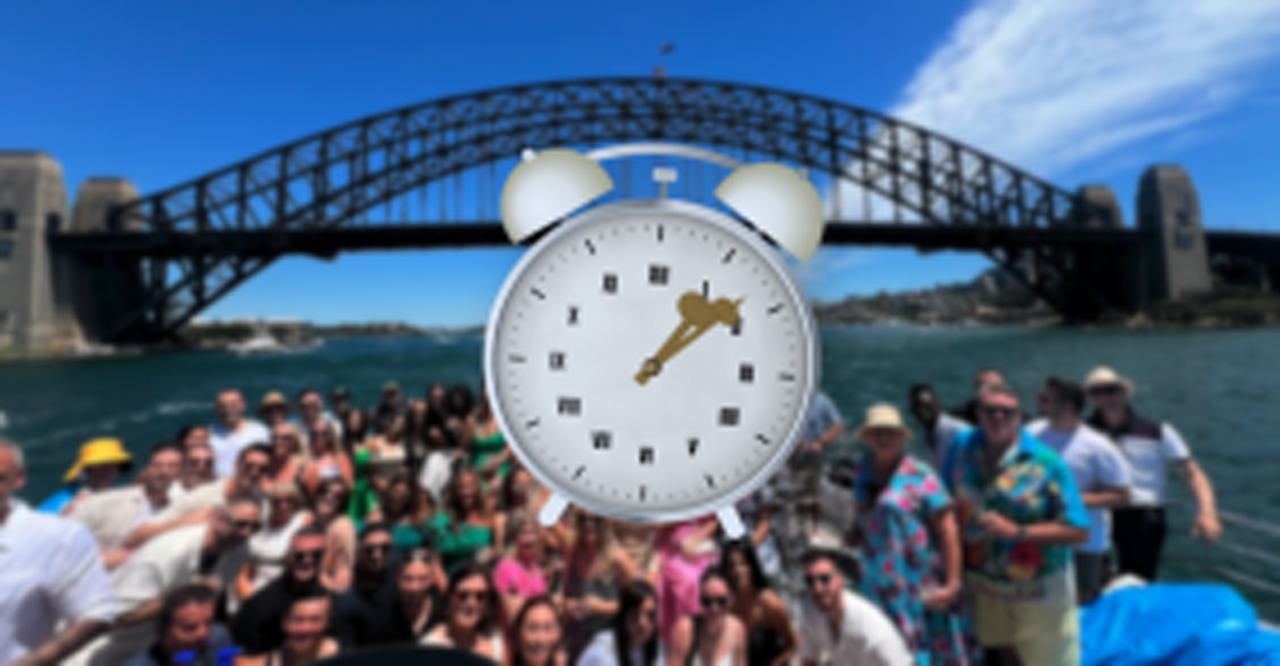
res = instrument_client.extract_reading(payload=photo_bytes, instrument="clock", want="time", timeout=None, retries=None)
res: 1:08
